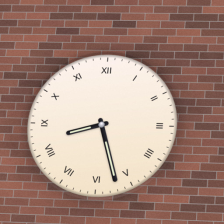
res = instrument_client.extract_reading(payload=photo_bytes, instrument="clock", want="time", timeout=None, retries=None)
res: 8:27
